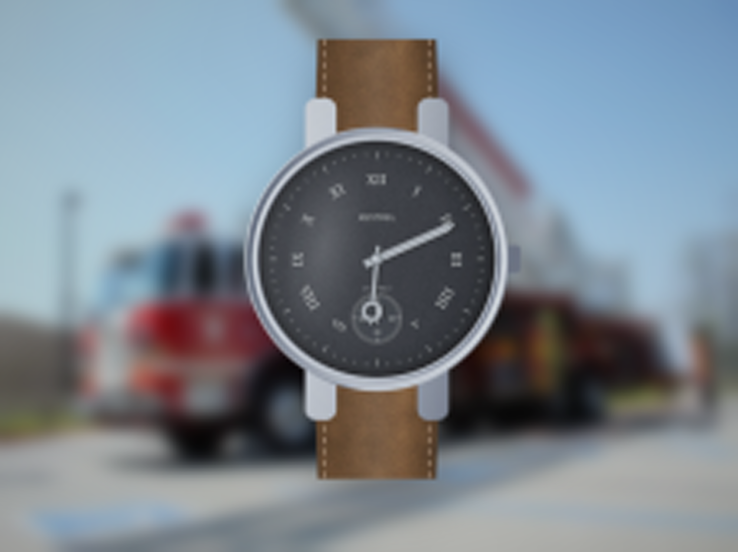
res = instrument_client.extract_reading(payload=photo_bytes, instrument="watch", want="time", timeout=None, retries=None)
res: 6:11
